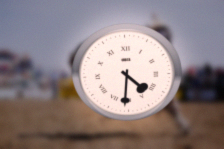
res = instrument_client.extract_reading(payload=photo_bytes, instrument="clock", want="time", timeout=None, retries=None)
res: 4:31
